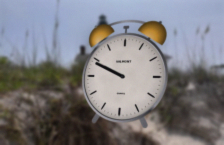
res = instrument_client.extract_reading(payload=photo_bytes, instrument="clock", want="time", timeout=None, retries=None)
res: 9:49
